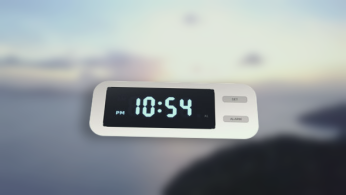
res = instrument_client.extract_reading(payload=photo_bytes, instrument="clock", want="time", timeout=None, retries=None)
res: 10:54
